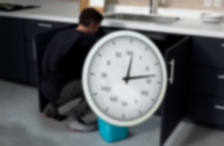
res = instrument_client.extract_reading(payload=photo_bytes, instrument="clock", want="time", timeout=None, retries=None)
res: 12:13
